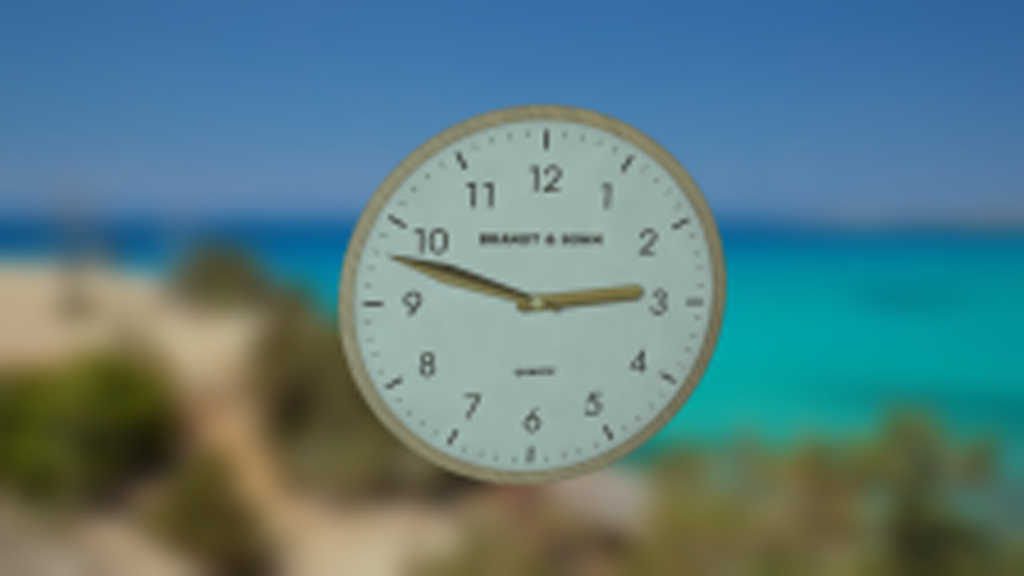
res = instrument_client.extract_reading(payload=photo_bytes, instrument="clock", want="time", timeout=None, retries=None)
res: 2:48
